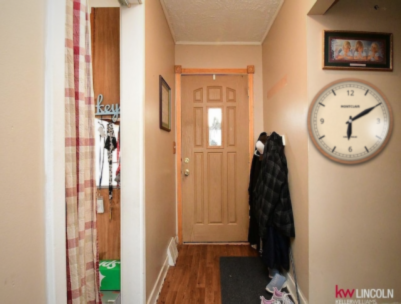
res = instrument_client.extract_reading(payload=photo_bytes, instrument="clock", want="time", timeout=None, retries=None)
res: 6:10
